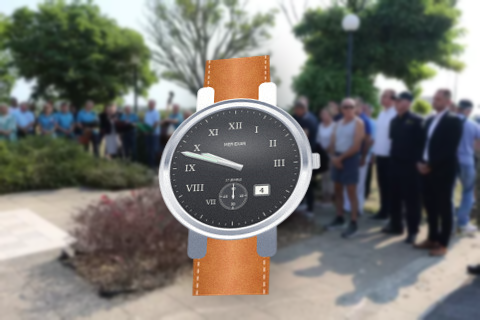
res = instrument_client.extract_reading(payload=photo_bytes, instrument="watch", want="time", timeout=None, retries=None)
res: 9:48
